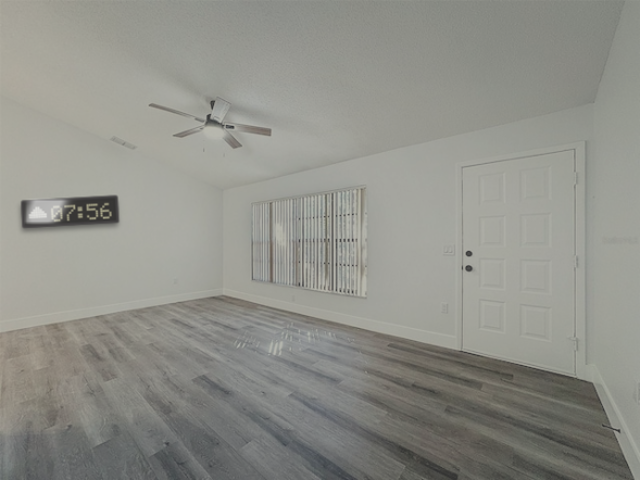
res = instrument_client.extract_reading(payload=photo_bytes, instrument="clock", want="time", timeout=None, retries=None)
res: 7:56
